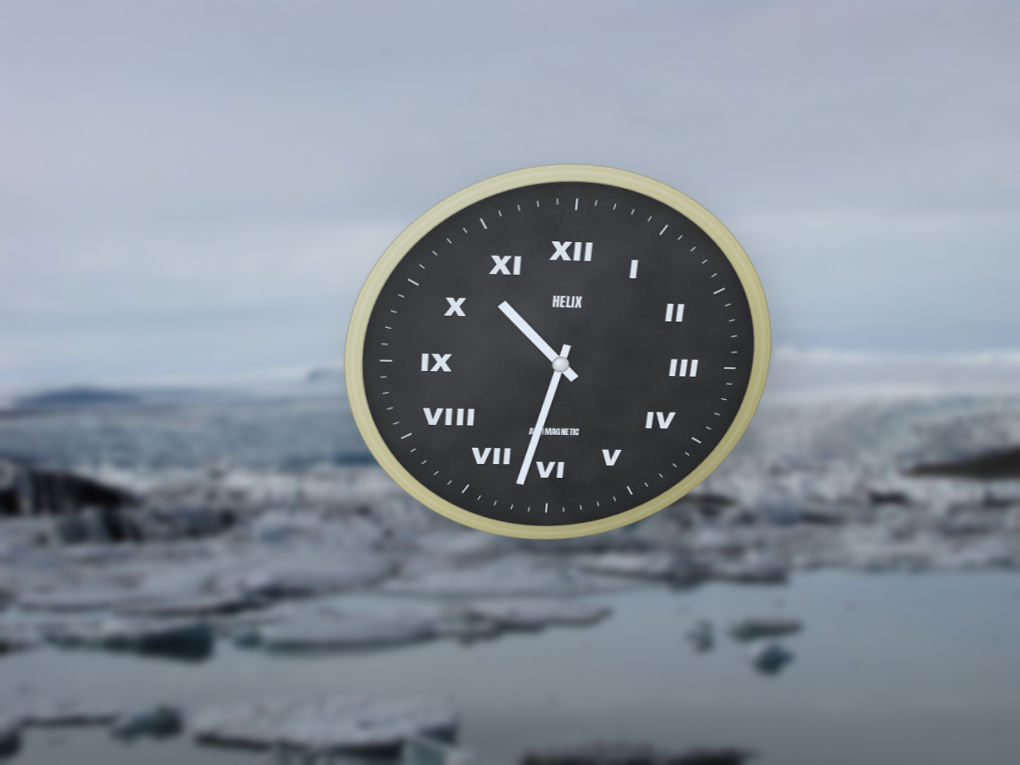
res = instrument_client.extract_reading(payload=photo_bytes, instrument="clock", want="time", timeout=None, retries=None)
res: 10:32
